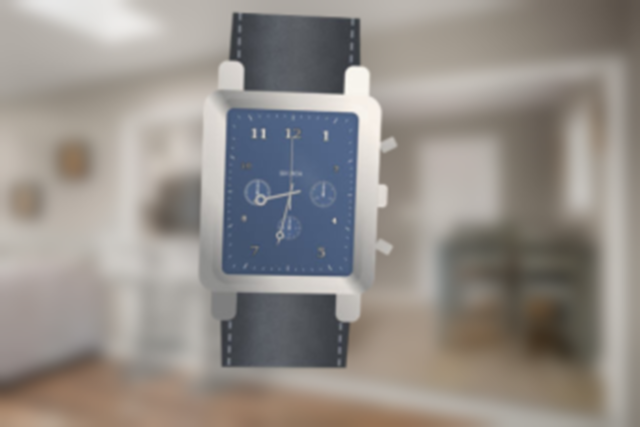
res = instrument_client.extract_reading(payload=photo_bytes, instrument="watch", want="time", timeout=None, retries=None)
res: 8:32
